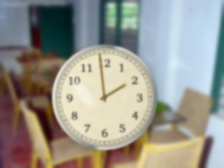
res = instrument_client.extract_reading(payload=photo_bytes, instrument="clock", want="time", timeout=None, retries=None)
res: 1:59
